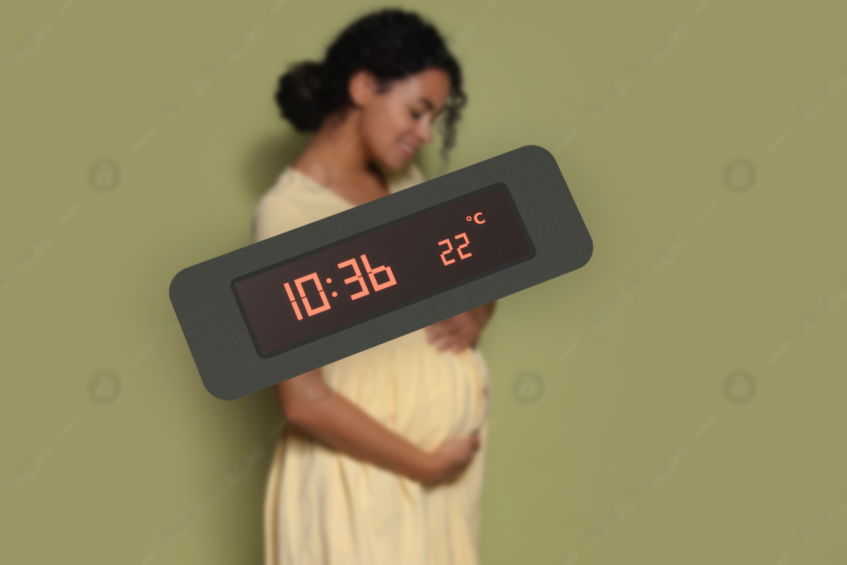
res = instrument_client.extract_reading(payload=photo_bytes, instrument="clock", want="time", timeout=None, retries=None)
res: 10:36
